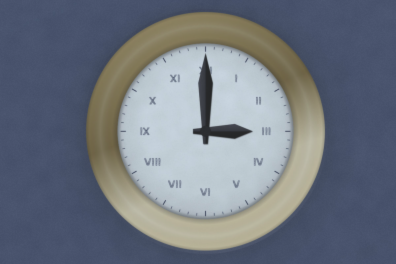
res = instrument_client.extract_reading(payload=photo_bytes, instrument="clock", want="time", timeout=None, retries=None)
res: 3:00
